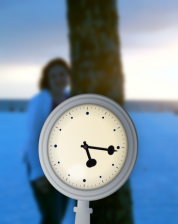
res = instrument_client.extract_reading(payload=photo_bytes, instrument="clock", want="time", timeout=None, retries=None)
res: 5:16
